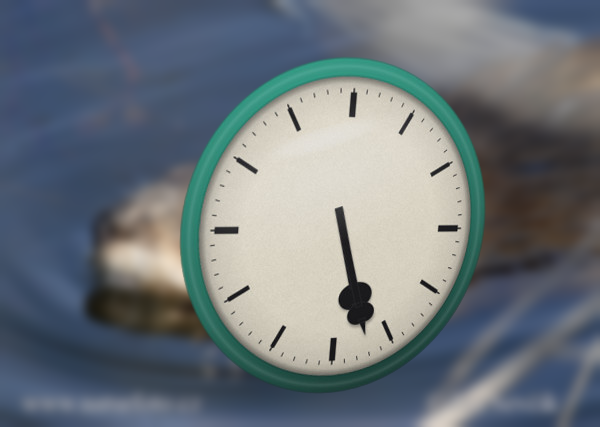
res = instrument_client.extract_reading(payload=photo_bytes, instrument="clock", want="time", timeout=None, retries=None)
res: 5:27
